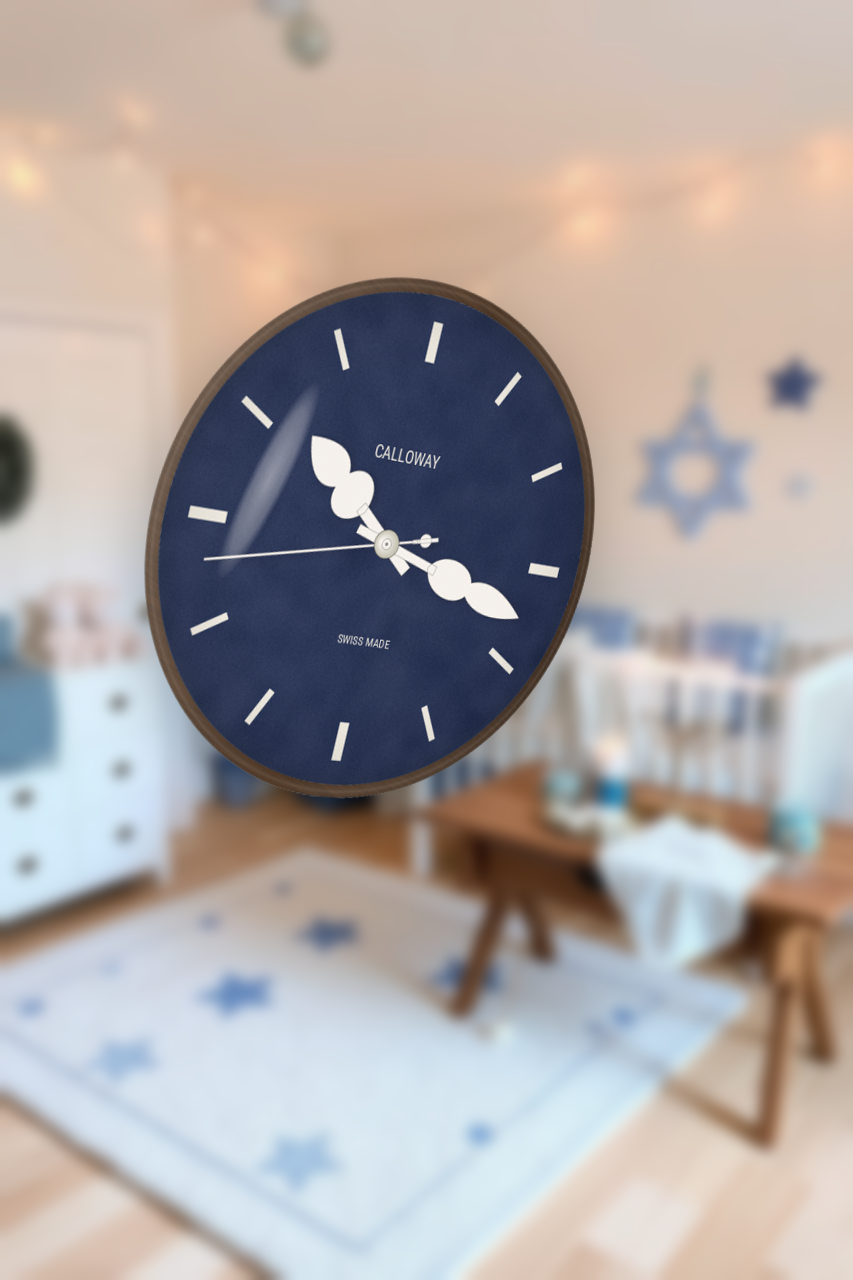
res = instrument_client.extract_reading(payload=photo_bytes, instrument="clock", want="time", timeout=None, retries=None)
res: 10:17:43
